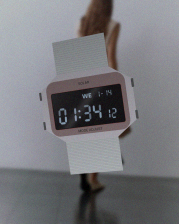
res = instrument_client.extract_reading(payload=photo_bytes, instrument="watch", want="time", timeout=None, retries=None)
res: 1:34:12
